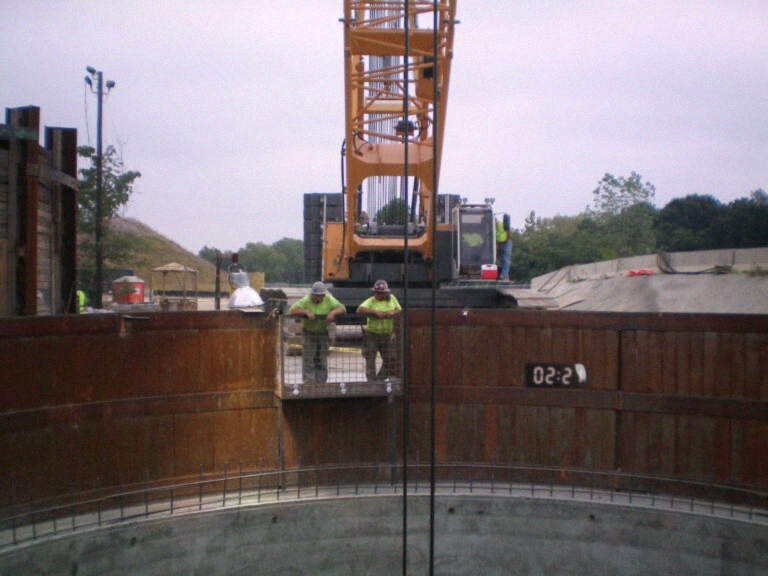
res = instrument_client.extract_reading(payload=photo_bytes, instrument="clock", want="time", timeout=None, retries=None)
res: 2:21
